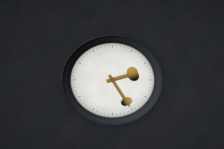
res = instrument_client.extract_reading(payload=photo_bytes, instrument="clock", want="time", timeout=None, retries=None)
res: 2:25
